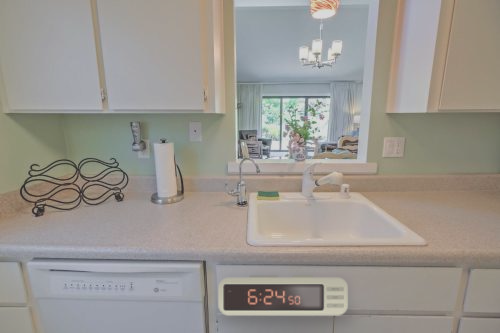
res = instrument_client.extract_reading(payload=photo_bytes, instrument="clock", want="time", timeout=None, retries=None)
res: 6:24
